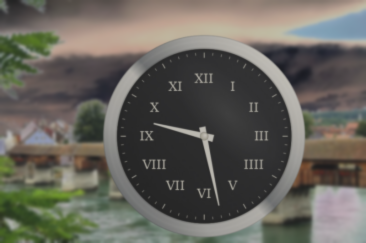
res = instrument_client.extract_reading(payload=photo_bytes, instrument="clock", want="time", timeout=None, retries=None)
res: 9:28
